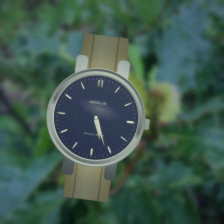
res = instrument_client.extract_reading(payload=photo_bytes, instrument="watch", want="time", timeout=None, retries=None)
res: 5:26
